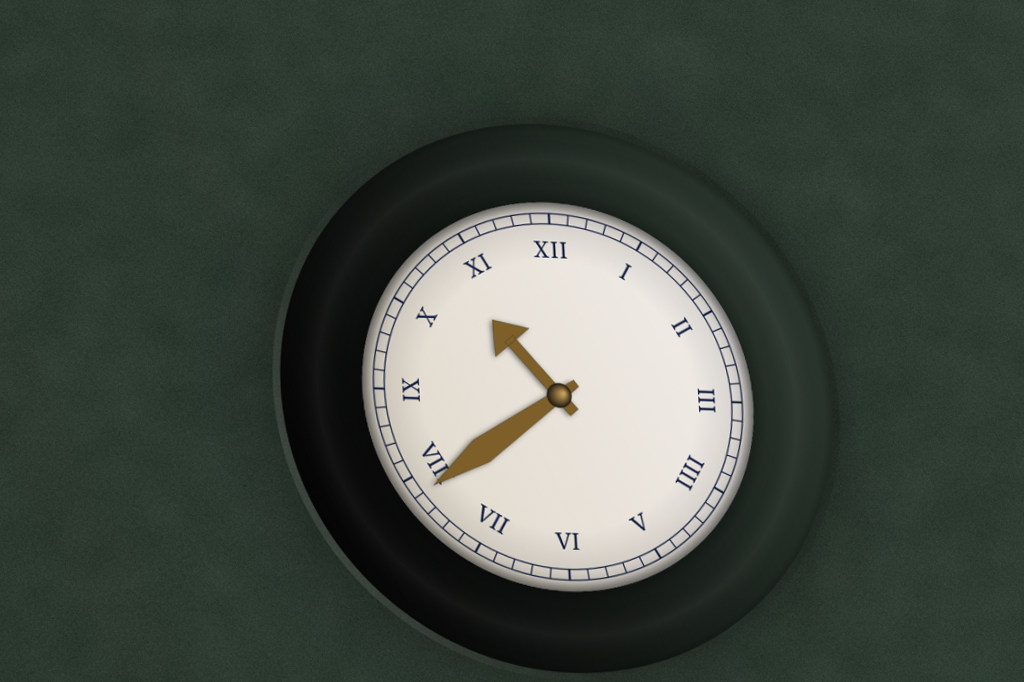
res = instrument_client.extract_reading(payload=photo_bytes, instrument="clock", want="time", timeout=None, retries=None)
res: 10:39
